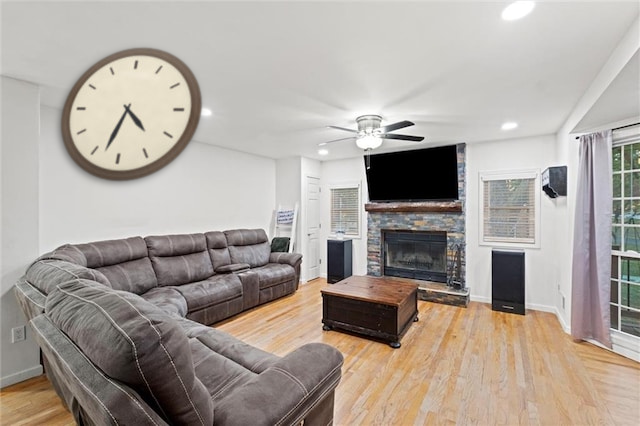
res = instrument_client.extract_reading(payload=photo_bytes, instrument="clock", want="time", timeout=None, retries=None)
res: 4:33
